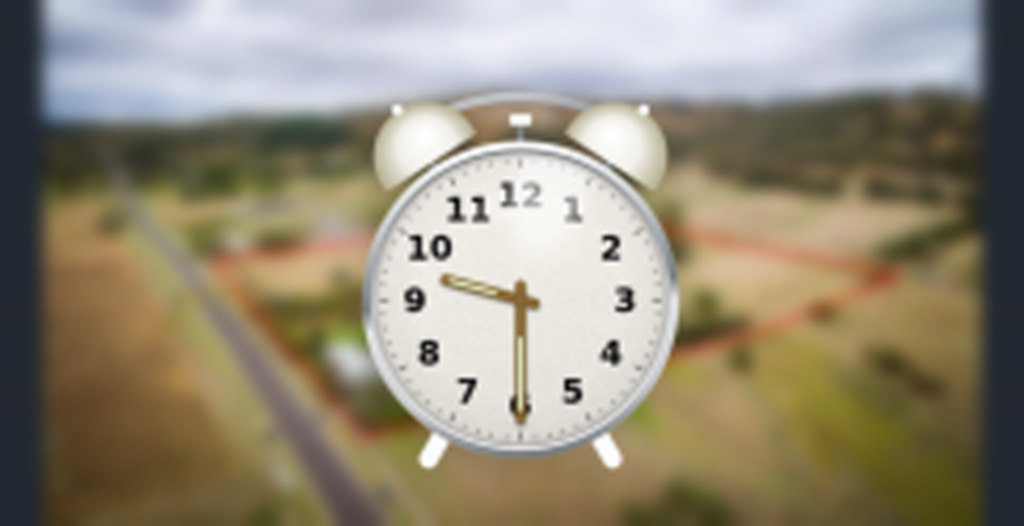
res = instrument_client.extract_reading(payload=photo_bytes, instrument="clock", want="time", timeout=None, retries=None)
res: 9:30
